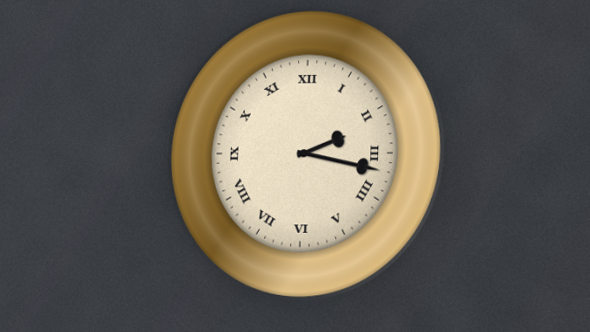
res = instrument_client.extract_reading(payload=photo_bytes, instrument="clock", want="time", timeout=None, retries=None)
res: 2:17
